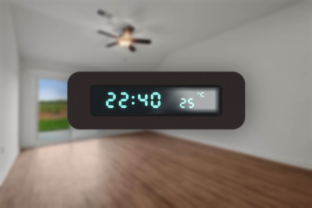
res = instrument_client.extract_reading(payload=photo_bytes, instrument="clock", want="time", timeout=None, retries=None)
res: 22:40
